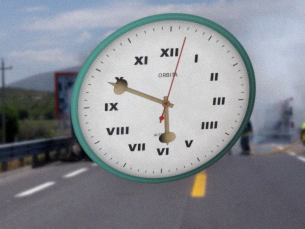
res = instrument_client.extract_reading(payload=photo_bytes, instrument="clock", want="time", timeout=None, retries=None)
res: 5:49:02
